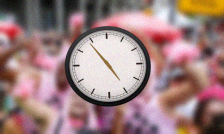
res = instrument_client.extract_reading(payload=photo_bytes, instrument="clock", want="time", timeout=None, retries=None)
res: 4:54
